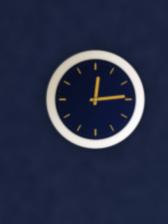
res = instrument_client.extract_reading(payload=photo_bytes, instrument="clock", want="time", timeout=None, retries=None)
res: 12:14
